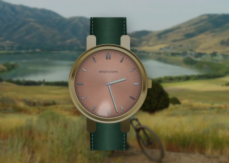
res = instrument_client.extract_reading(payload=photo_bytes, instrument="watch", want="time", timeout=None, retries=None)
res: 2:27
